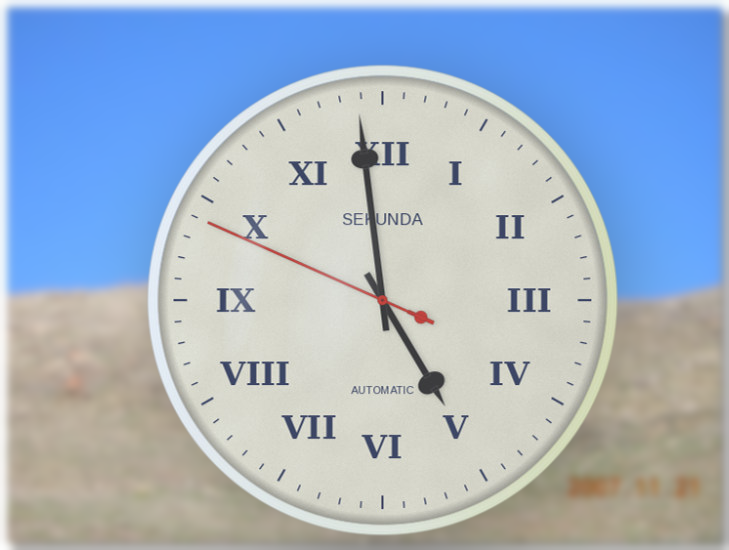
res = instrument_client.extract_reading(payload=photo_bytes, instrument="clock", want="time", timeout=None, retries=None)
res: 4:58:49
